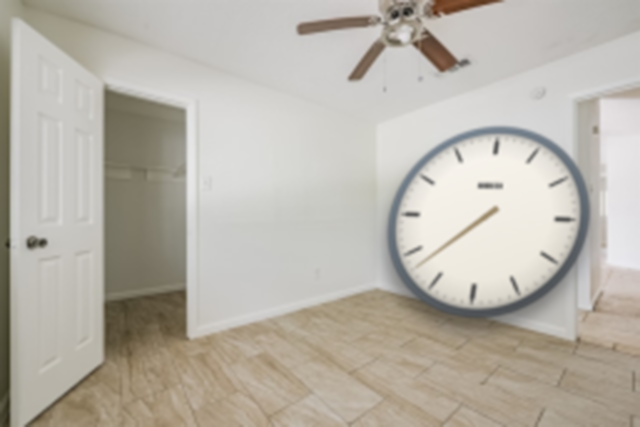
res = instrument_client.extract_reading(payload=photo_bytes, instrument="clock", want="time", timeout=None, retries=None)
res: 7:38
